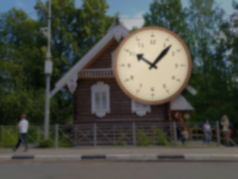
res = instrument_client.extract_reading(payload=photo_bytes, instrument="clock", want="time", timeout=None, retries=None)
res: 10:07
